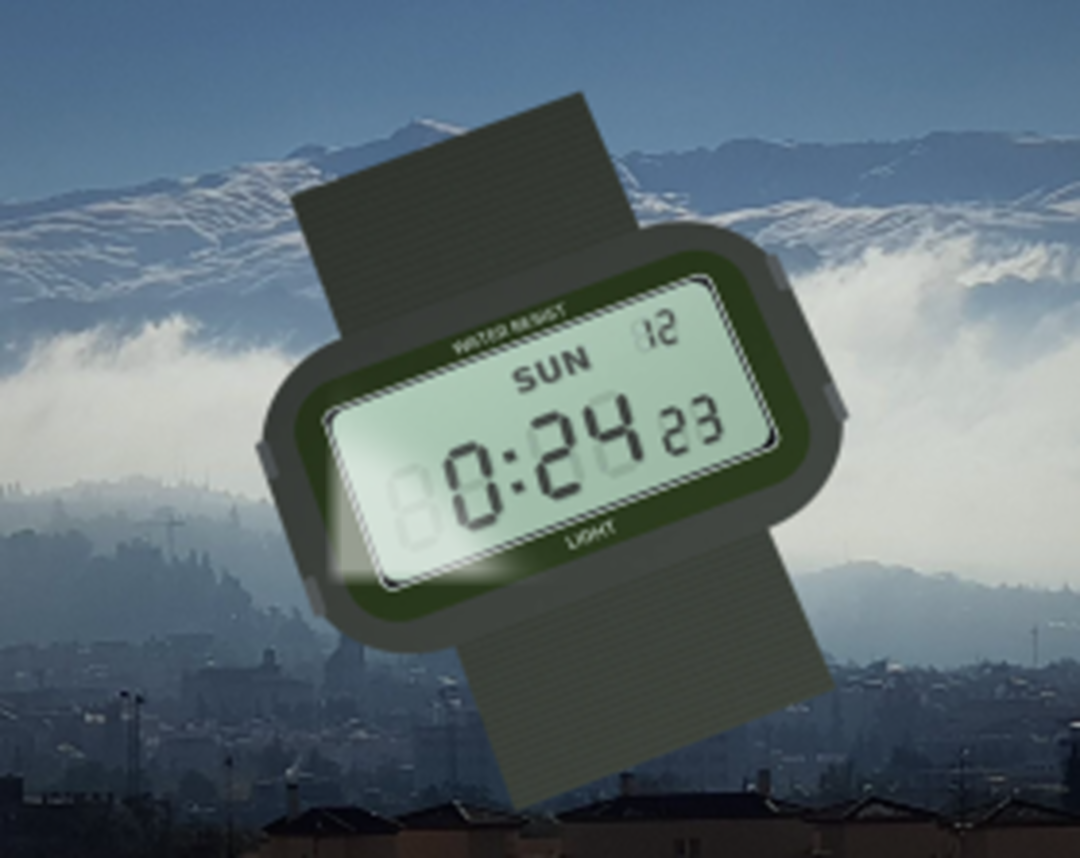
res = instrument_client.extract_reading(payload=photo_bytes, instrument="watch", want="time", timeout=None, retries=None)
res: 0:24:23
